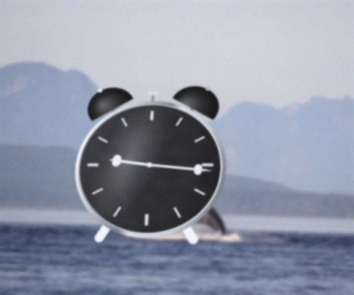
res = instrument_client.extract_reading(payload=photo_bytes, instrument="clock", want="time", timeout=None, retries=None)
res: 9:16
